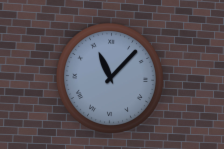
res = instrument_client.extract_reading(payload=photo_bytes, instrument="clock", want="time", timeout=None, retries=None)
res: 11:07
